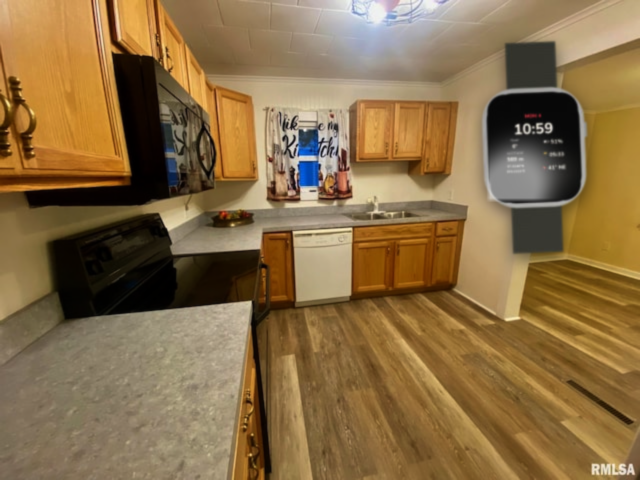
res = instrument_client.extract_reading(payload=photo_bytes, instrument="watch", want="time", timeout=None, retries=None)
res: 10:59
